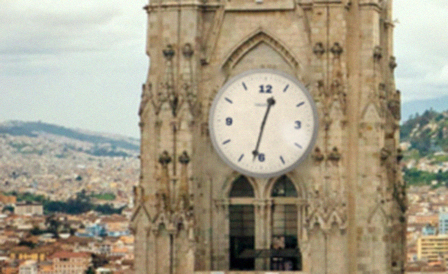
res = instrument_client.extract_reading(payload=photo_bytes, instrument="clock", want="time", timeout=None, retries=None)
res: 12:32
